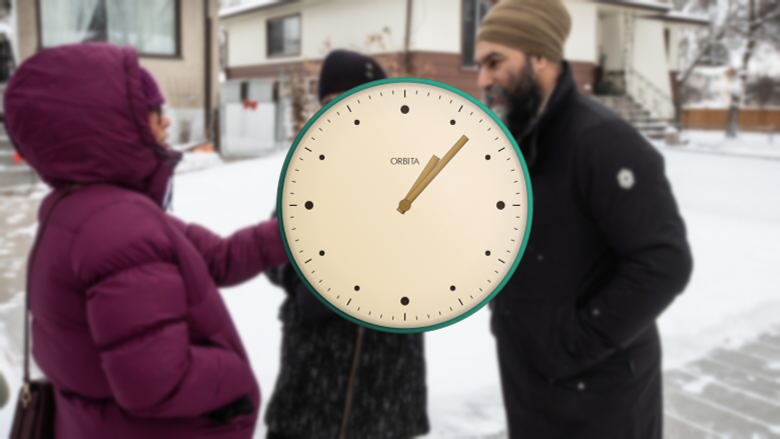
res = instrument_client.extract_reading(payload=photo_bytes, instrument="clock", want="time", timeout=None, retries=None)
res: 1:07
